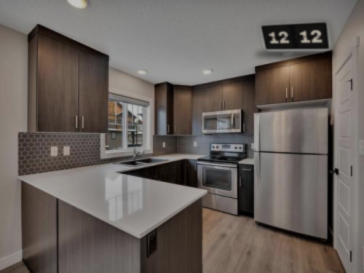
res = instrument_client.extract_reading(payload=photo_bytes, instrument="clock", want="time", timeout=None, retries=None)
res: 12:12
